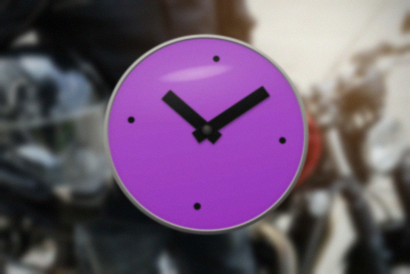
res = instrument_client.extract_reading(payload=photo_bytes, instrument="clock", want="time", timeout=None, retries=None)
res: 10:08
